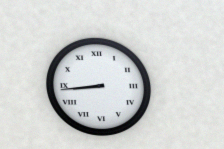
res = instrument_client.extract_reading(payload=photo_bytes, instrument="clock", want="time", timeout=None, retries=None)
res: 8:44
